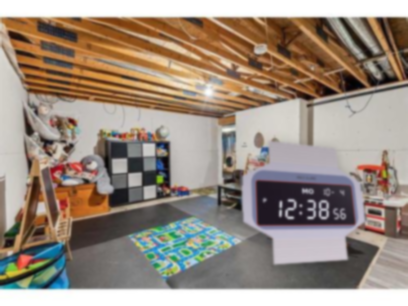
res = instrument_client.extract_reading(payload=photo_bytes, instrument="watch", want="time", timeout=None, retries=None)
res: 12:38
